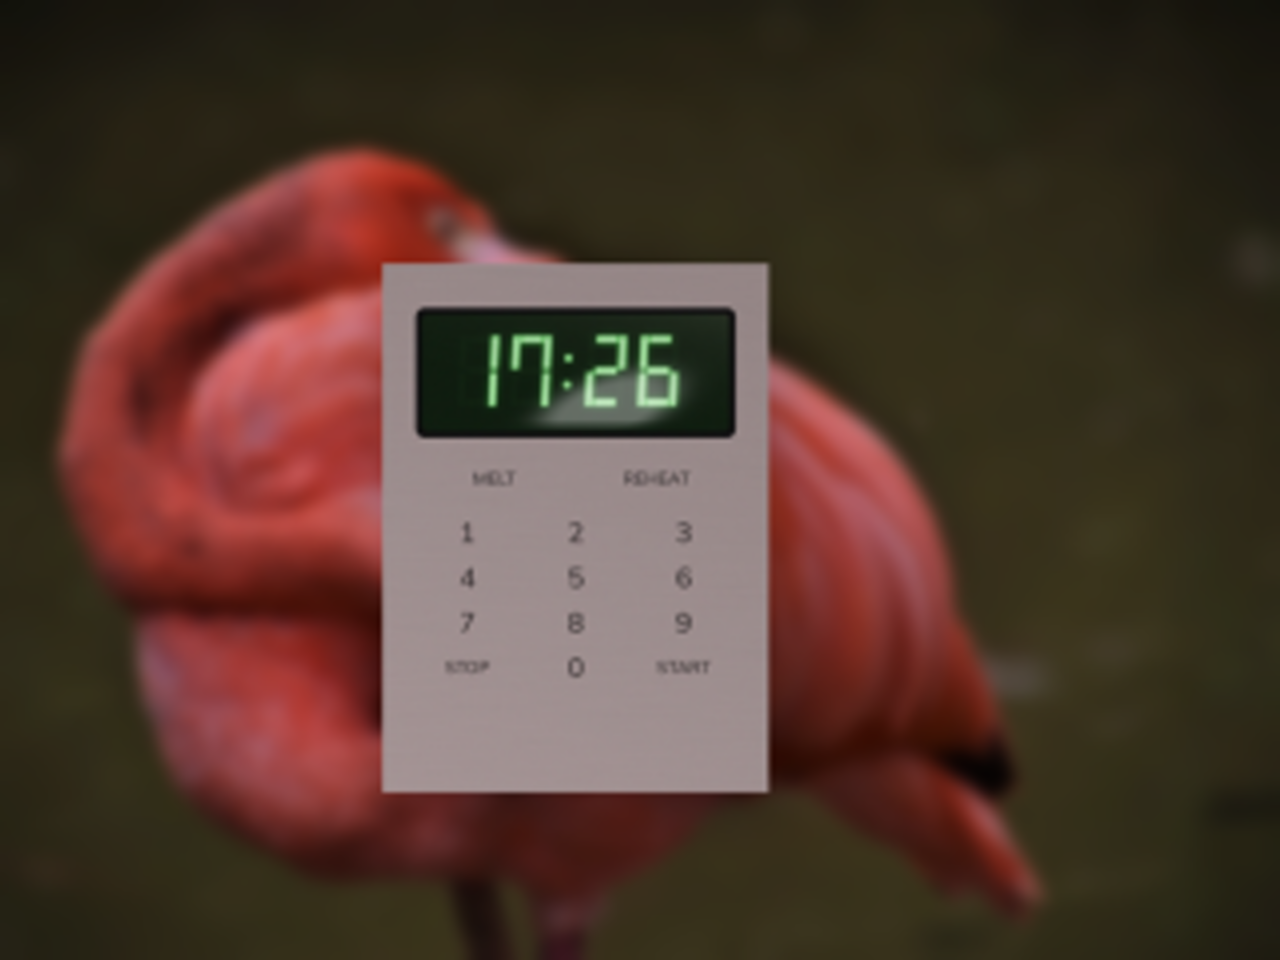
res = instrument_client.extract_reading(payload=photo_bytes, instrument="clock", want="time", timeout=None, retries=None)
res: 17:26
